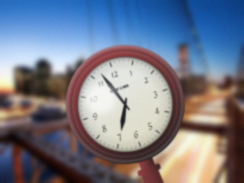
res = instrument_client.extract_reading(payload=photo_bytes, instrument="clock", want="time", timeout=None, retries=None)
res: 6:57
